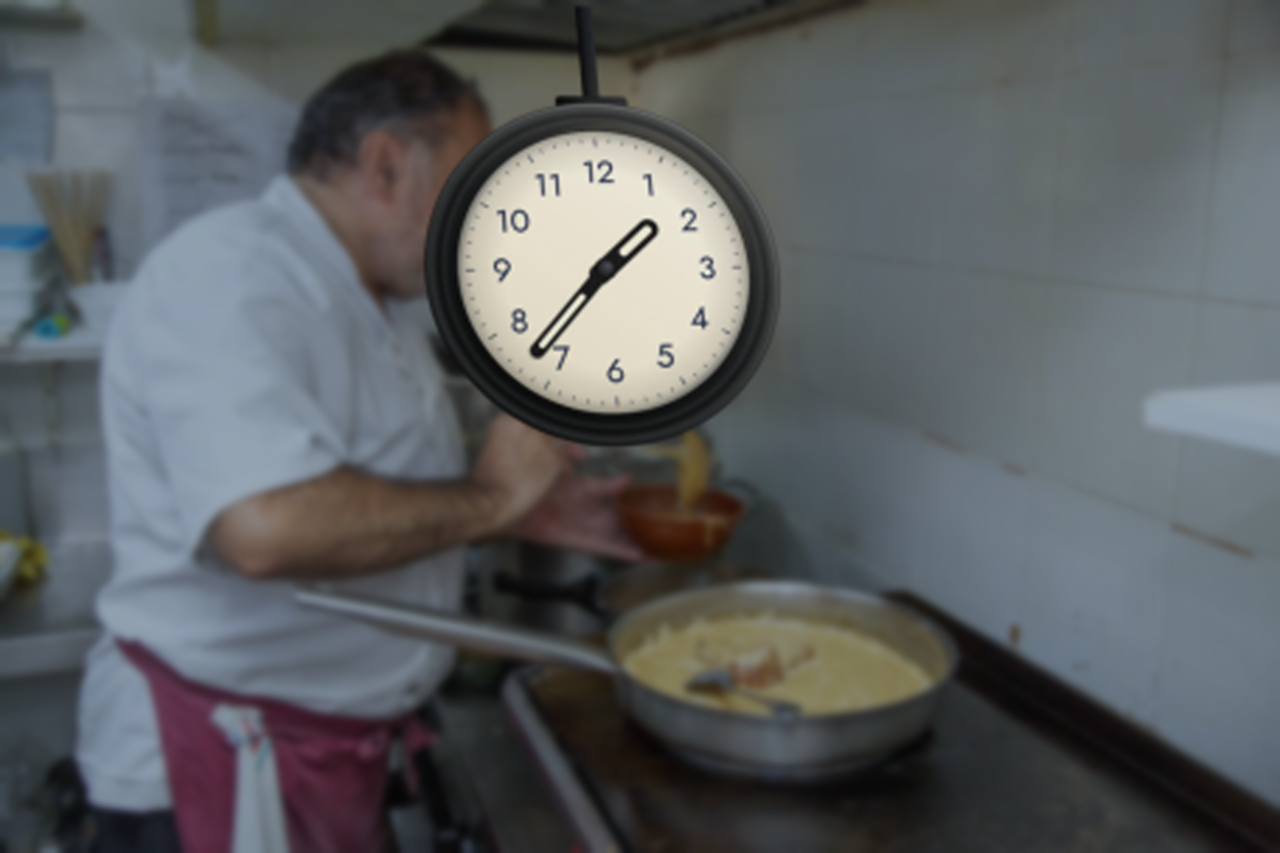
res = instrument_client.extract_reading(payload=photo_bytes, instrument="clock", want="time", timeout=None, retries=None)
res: 1:37
